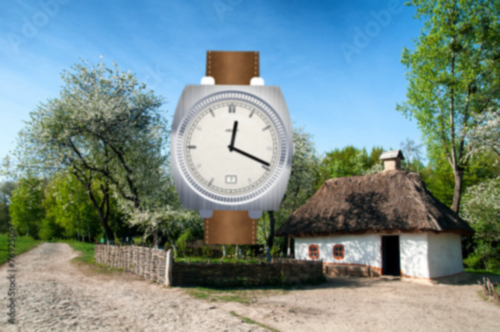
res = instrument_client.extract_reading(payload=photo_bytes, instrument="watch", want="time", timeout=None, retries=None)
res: 12:19
